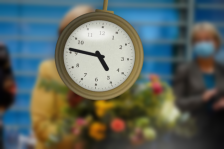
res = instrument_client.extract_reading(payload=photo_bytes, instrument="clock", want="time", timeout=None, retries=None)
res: 4:46
